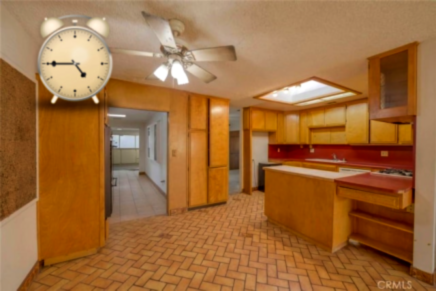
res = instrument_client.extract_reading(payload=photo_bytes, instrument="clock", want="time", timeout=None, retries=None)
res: 4:45
